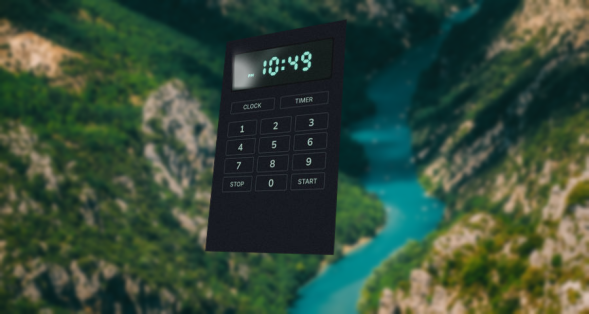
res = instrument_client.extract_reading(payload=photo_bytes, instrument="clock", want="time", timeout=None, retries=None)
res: 10:49
